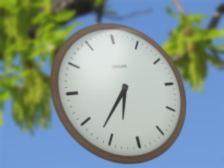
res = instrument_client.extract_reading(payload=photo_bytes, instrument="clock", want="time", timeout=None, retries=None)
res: 6:37
